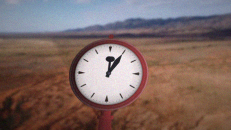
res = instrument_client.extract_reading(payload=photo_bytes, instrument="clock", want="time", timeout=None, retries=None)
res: 12:05
